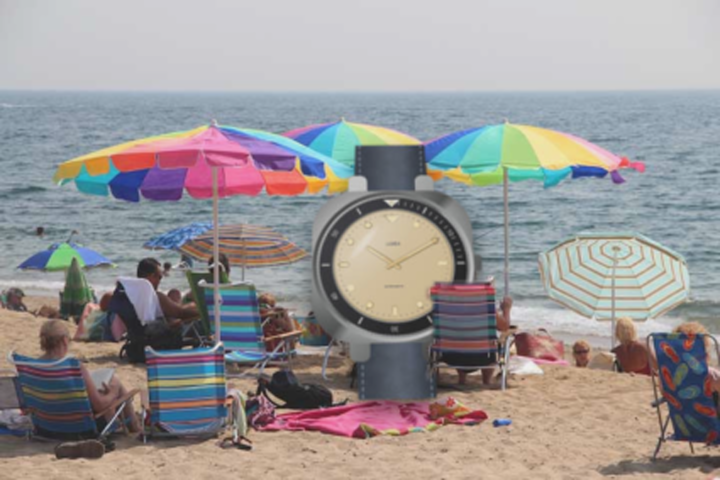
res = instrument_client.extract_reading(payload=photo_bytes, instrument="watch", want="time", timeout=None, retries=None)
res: 10:10
